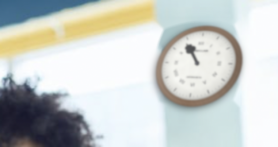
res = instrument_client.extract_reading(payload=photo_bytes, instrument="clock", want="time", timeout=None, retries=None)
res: 10:54
